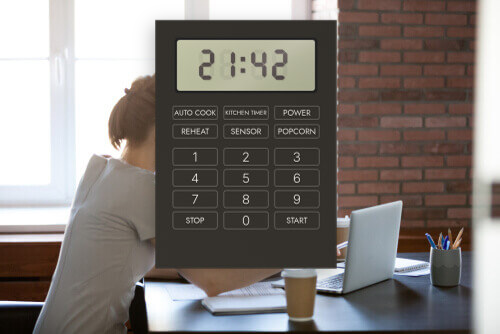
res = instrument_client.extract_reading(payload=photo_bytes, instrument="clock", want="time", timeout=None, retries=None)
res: 21:42
